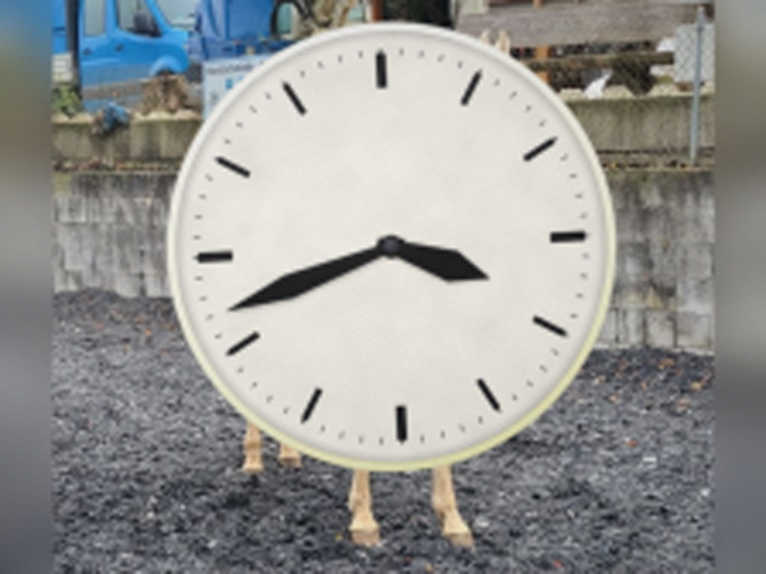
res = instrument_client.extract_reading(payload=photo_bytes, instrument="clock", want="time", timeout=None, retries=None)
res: 3:42
